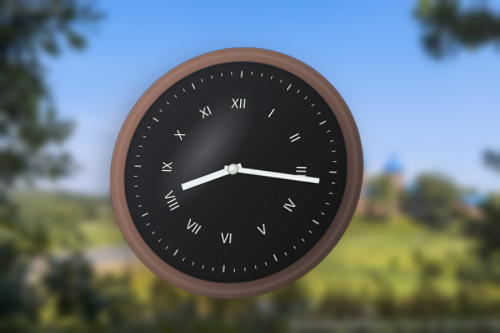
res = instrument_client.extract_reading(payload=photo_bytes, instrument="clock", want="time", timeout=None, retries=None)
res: 8:16
